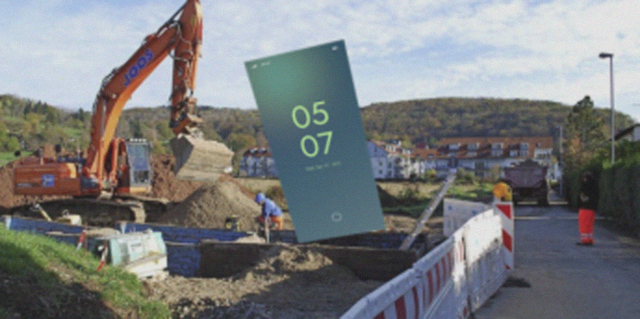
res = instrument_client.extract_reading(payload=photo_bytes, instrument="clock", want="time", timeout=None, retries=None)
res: 5:07
